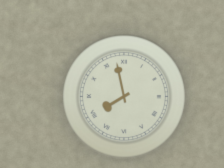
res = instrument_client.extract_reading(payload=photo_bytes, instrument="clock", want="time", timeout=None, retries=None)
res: 7:58
